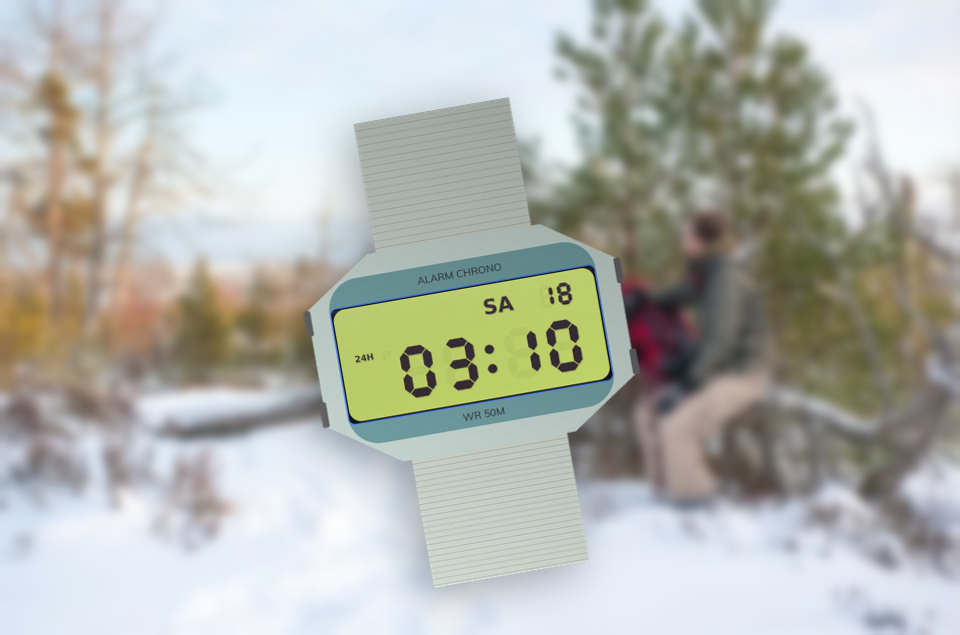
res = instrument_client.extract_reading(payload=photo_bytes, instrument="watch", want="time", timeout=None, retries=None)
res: 3:10
